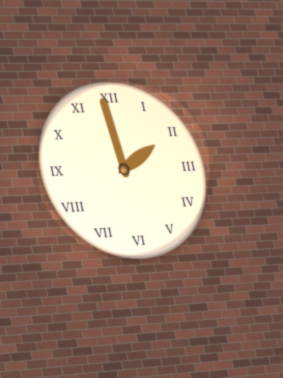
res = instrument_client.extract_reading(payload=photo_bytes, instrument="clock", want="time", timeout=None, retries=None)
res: 1:59
